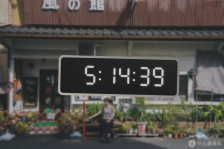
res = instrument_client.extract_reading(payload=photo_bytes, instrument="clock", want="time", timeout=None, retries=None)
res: 5:14:39
